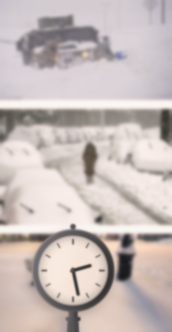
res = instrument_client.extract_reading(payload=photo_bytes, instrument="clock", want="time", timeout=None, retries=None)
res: 2:28
